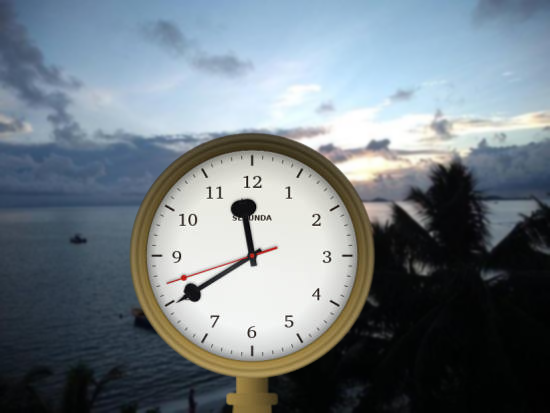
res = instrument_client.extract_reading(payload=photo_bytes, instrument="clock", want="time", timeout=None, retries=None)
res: 11:39:42
